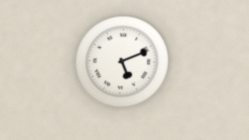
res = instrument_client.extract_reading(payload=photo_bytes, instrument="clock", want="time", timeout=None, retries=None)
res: 5:11
